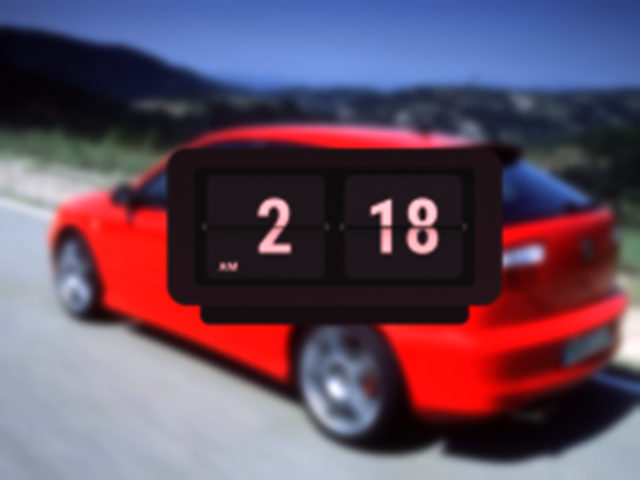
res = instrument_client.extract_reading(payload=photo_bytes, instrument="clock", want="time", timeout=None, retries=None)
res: 2:18
